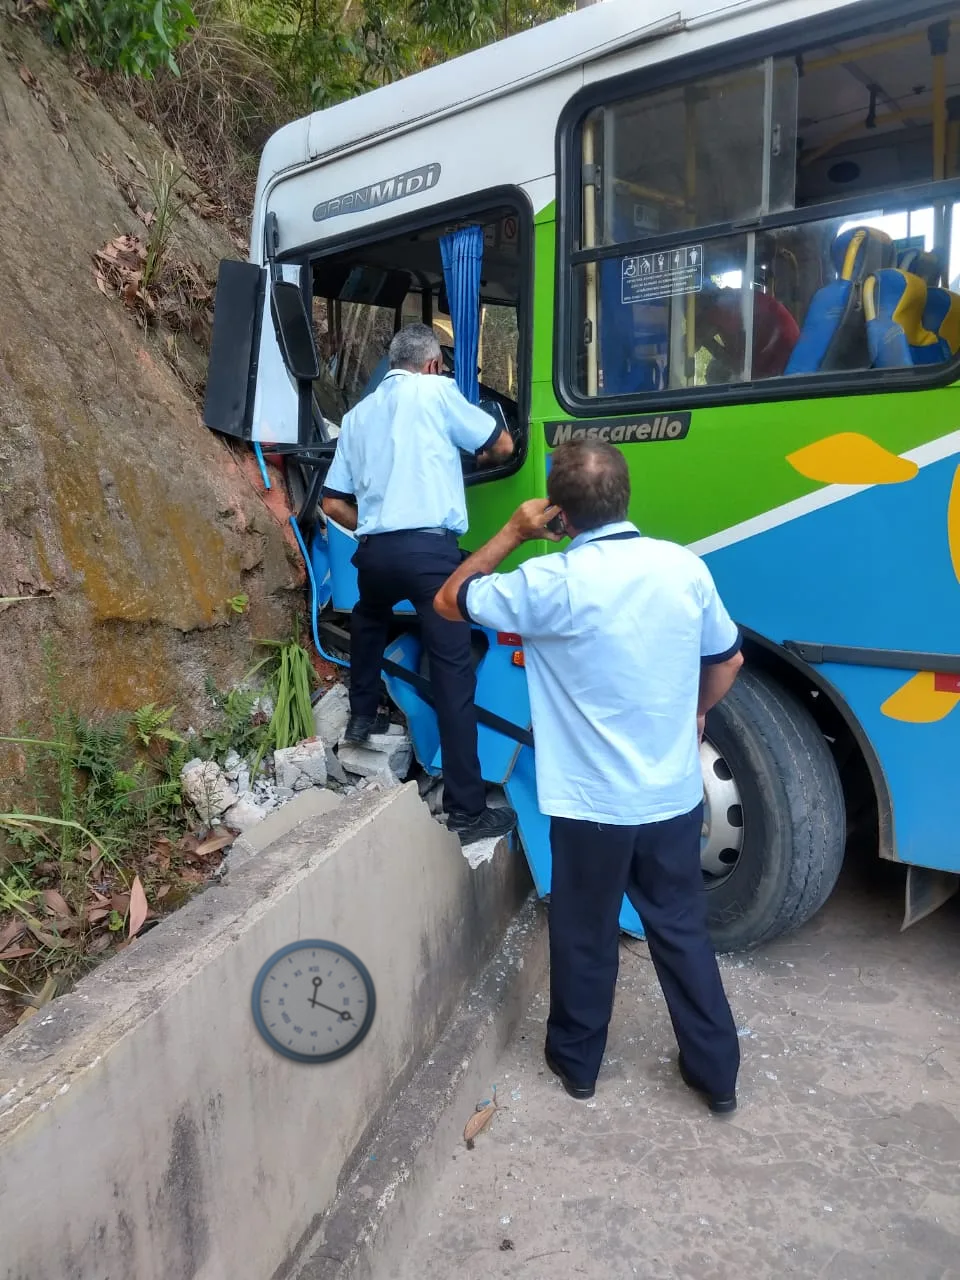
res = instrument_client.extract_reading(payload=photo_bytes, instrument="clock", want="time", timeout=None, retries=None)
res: 12:19
